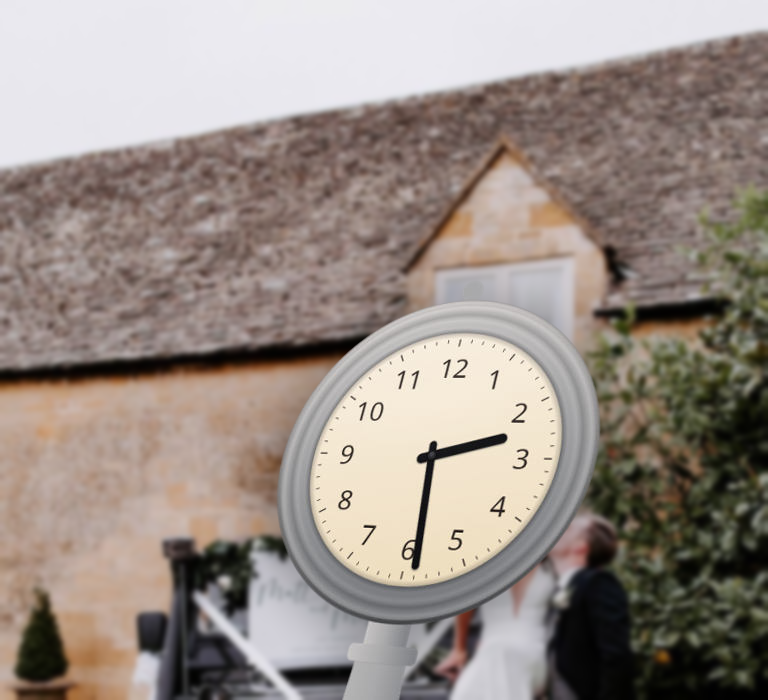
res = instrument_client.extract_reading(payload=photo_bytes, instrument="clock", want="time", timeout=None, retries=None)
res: 2:29
